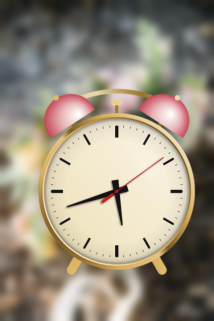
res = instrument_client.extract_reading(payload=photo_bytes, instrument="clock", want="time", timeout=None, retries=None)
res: 5:42:09
